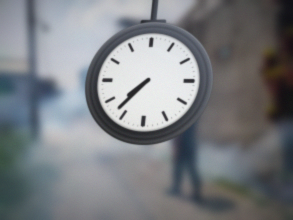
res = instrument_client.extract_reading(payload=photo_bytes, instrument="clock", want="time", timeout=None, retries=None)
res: 7:37
